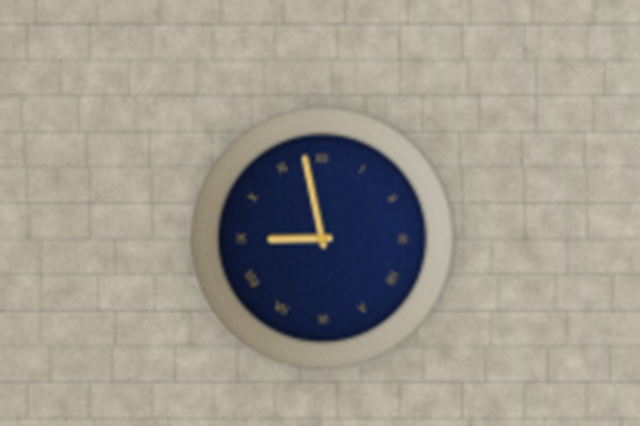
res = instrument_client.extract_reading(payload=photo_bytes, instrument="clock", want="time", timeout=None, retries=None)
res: 8:58
